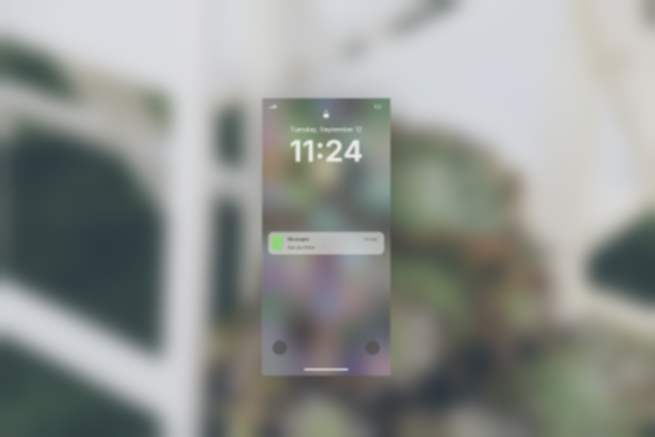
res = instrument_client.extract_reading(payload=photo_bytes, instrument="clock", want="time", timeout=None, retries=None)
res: 11:24
